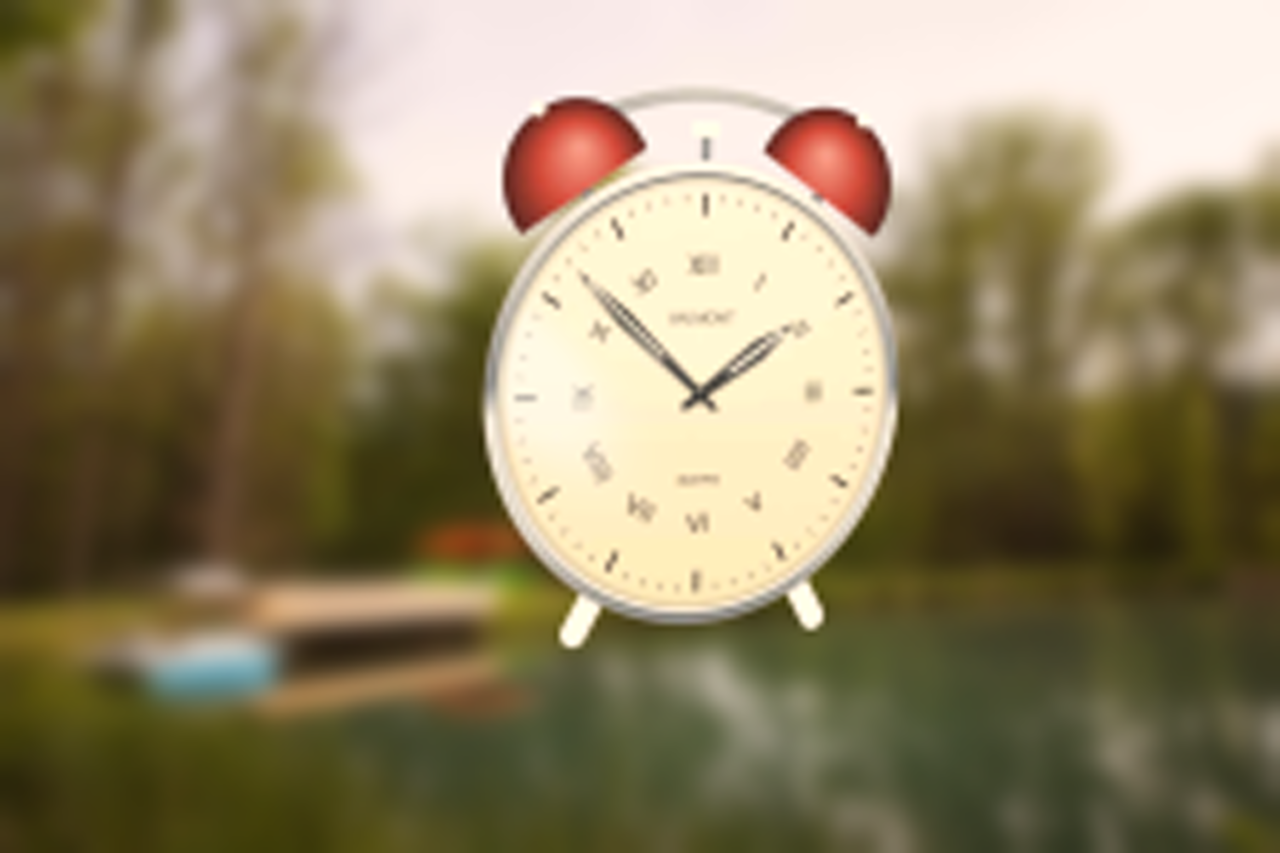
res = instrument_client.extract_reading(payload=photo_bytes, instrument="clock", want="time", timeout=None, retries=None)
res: 1:52
